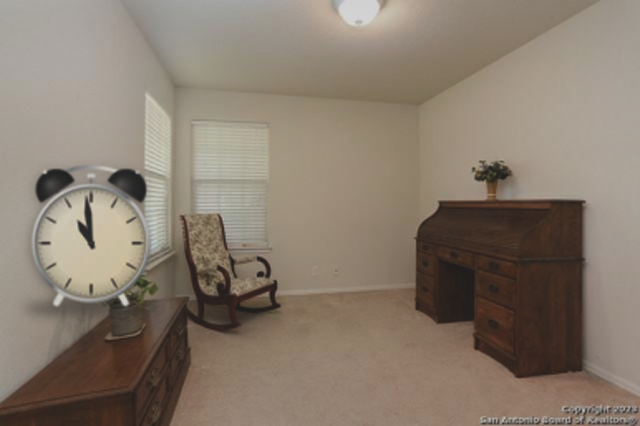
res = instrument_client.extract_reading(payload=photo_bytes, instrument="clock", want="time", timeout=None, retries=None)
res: 10:59
